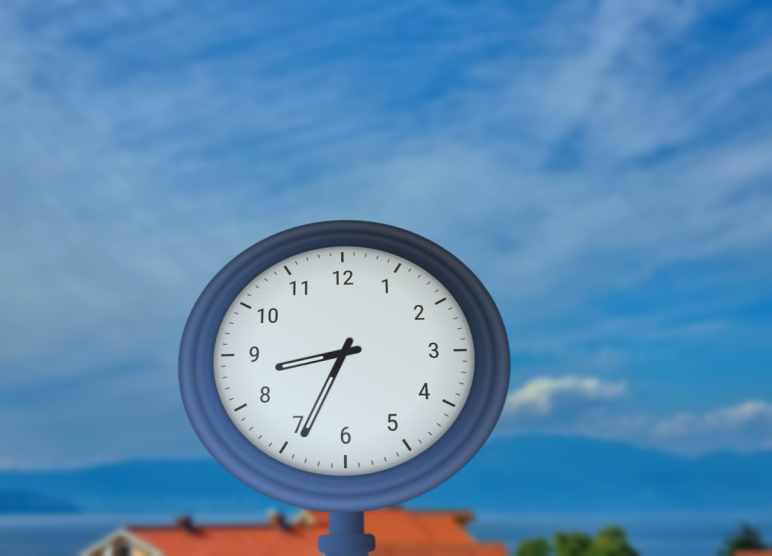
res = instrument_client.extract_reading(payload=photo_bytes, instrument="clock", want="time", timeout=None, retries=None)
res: 8:34
